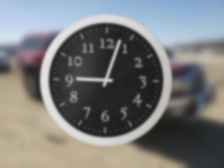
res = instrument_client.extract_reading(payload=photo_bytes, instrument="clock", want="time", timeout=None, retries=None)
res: 9:03
